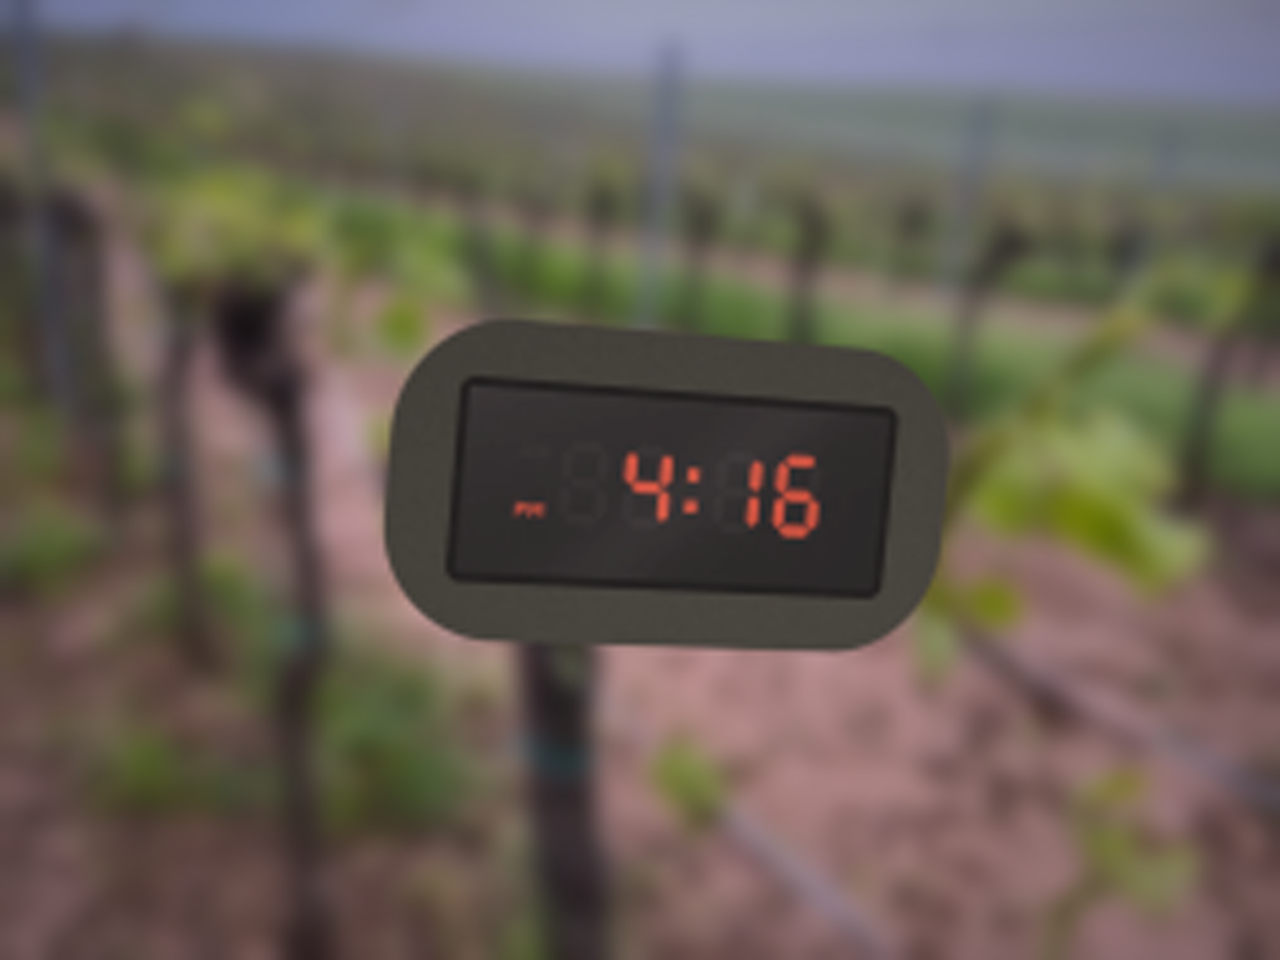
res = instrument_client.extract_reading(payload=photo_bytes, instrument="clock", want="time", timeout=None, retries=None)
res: 4:16
